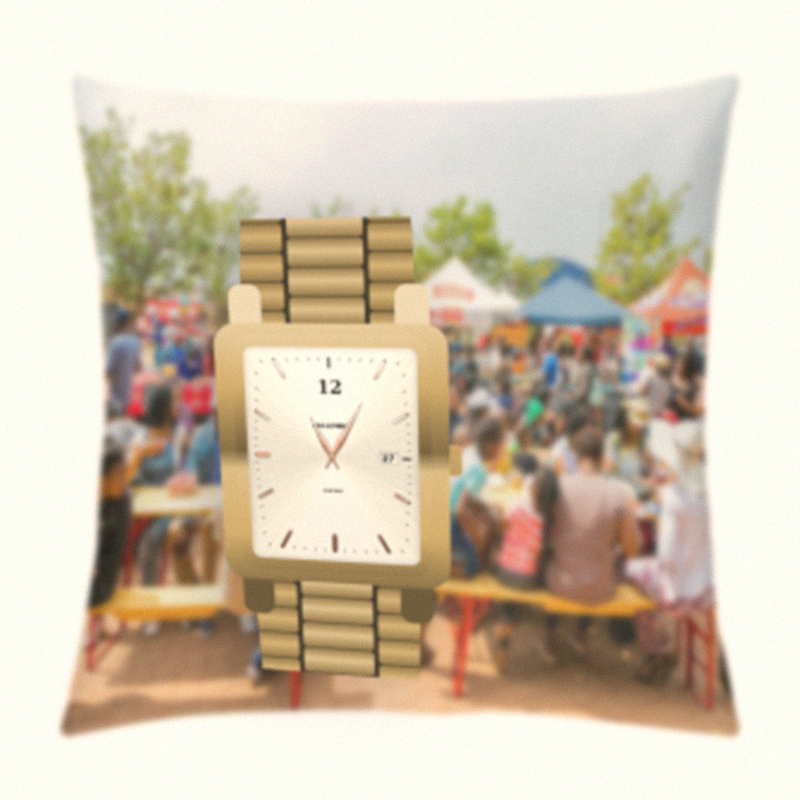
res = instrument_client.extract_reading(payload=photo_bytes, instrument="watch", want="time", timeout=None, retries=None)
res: 11:05
